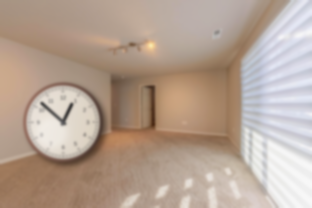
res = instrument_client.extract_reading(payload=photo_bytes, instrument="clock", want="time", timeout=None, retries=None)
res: 12:52
